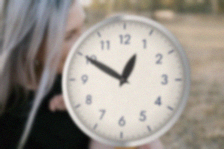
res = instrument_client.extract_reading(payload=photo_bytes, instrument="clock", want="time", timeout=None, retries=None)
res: 12:50
